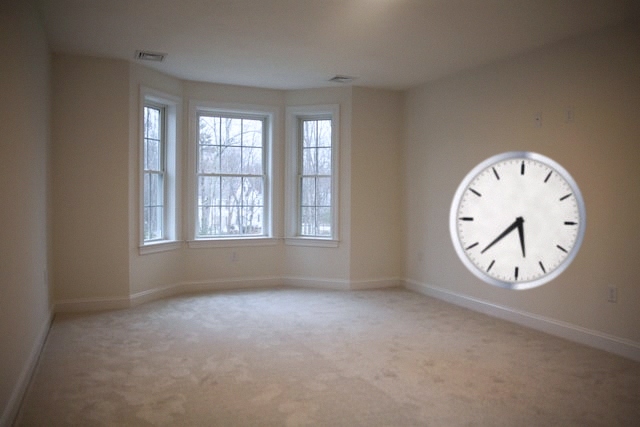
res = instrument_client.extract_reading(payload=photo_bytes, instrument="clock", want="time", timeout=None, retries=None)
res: 5:38
